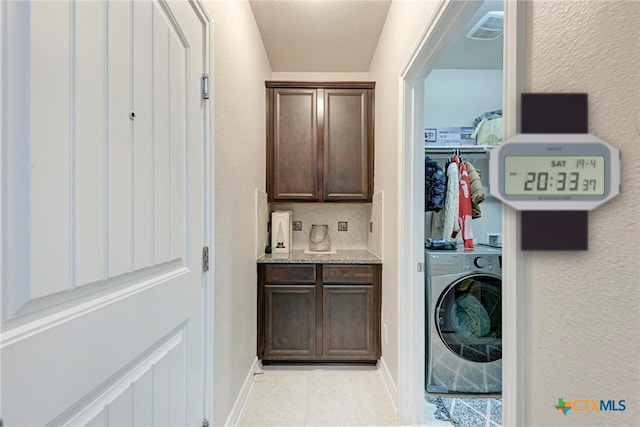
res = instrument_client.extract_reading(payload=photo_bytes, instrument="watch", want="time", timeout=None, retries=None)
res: 20:33:37
